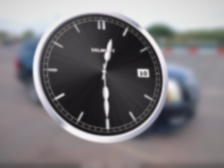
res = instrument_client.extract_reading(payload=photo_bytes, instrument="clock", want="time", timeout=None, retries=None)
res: 12:30
